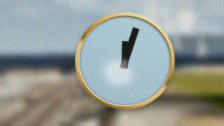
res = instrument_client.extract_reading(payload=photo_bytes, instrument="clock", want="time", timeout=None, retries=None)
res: 12:03
